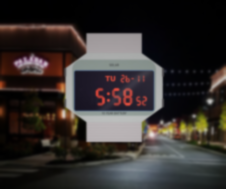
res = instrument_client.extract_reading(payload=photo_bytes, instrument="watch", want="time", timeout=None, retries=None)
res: 5:58
